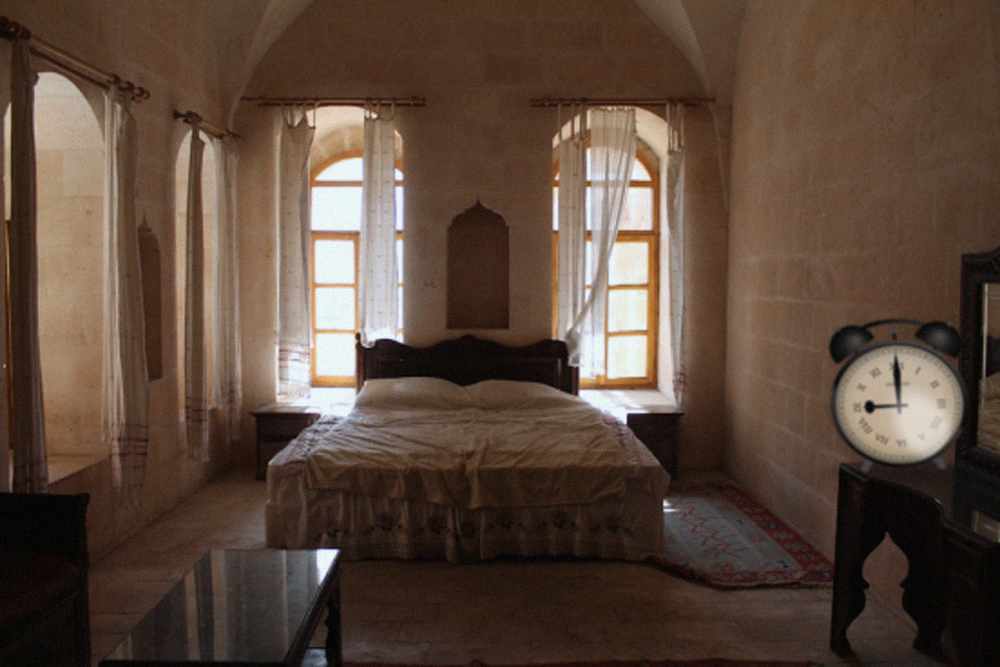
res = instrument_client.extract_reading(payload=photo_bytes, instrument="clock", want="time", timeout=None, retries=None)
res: 9:00
